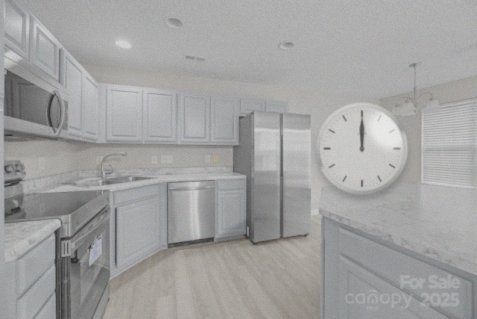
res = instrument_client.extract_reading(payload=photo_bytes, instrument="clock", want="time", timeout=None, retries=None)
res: 12:00
